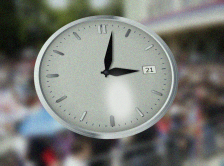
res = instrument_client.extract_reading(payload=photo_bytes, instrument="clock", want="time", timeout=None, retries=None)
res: 3:02
